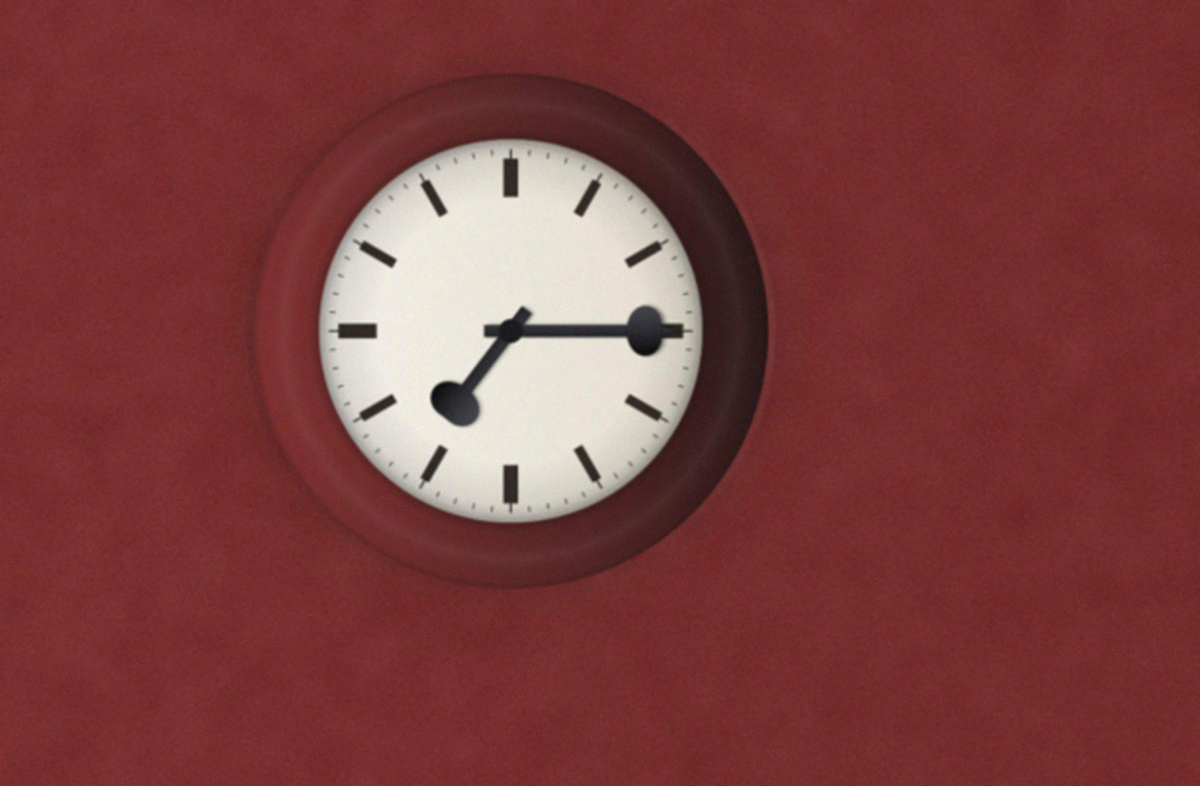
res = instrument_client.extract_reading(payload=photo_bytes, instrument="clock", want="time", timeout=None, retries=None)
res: 7:15
